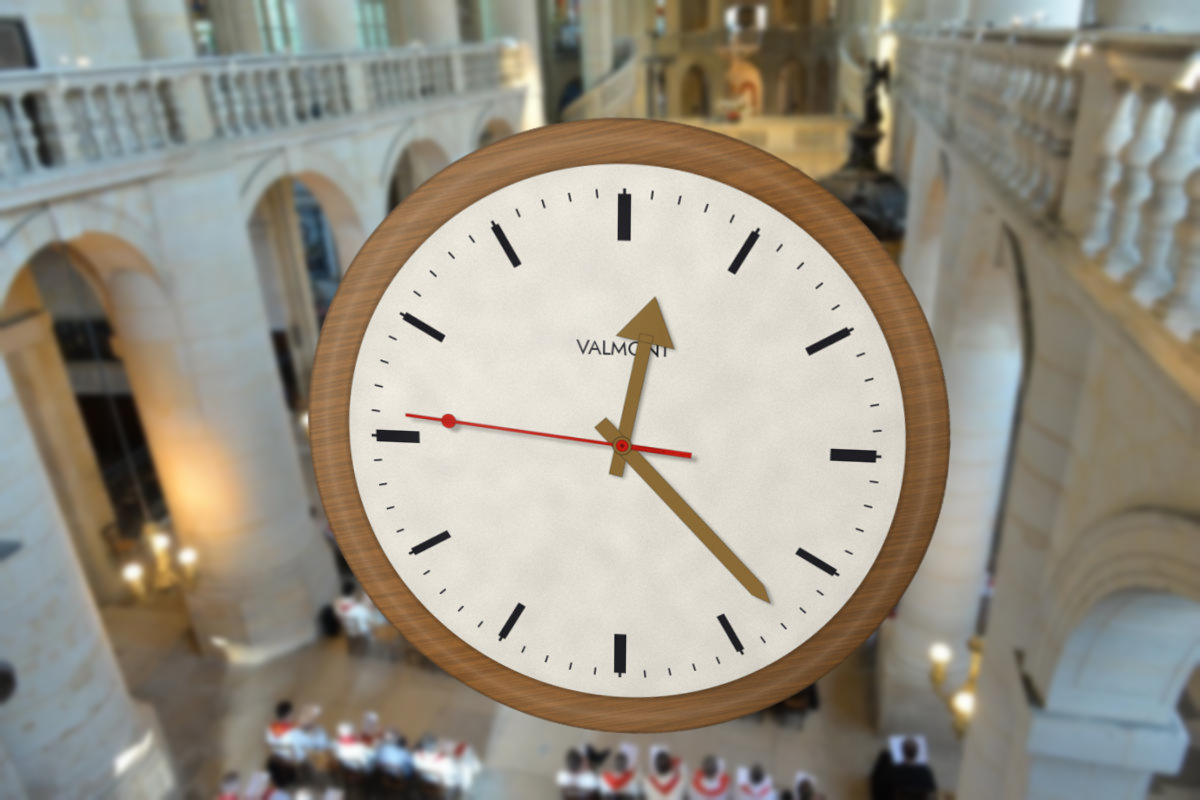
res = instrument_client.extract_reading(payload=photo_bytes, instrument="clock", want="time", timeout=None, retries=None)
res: 12:22:46
